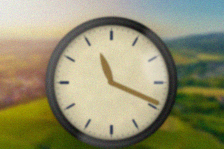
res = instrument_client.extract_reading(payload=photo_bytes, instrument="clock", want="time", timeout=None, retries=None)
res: 11:19
